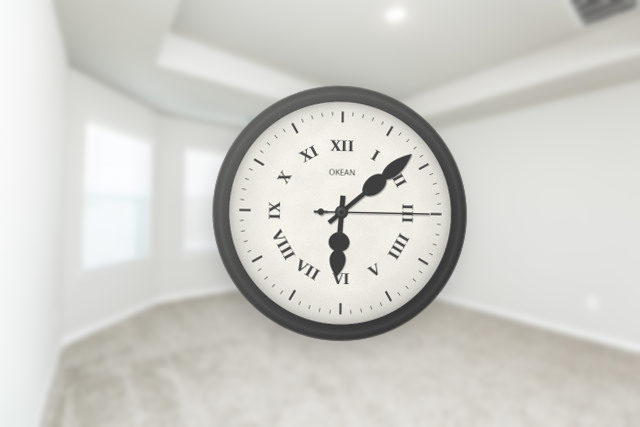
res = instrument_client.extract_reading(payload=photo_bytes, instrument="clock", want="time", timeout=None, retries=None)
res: 6:08:15
